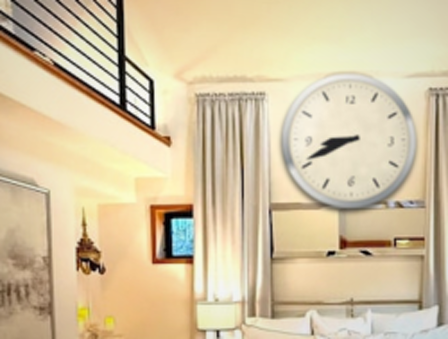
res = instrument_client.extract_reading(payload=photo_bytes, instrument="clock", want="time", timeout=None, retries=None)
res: 8:41
